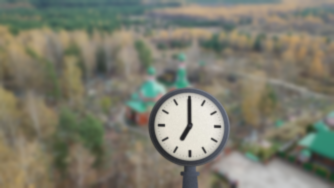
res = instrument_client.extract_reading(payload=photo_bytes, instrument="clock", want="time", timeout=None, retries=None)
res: 7:00
